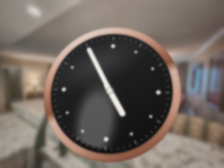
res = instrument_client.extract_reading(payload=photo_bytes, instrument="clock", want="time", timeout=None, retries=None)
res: 4:55
